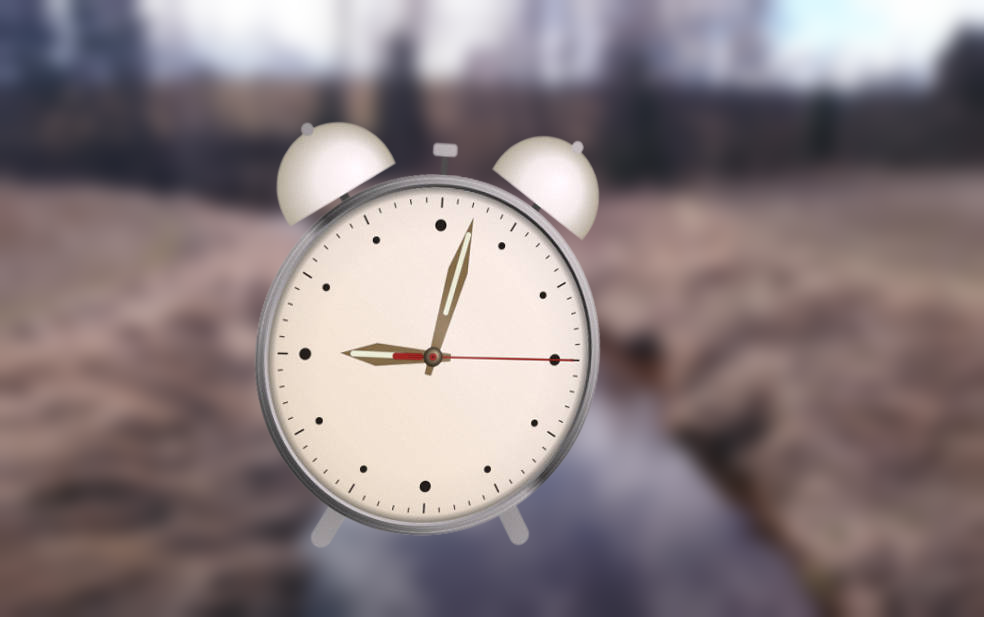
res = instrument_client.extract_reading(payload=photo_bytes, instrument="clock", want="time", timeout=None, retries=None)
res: 9:02:15
